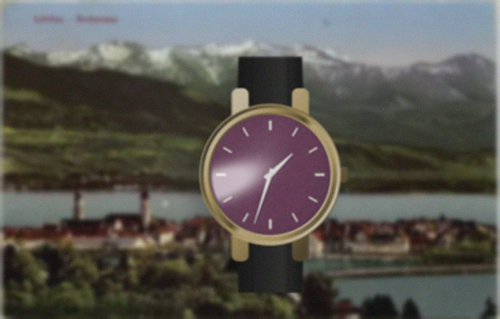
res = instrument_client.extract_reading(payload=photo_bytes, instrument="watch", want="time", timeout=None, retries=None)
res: 1:33
